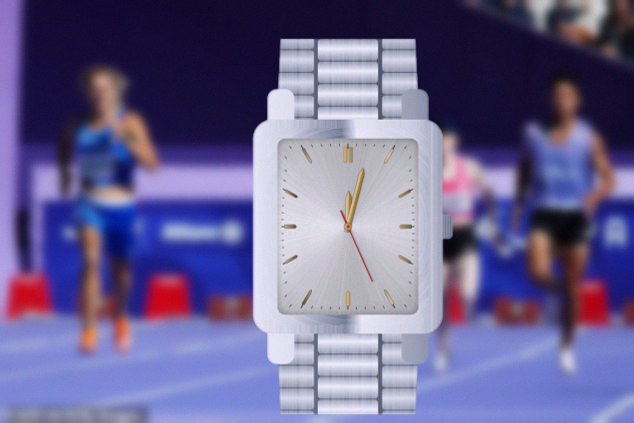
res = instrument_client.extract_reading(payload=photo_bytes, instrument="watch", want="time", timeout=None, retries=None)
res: 12:02:26
